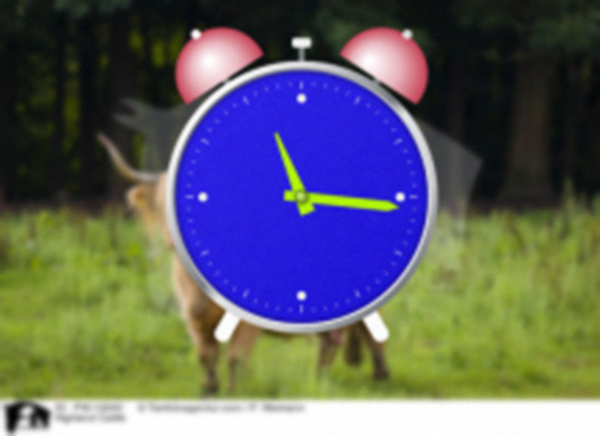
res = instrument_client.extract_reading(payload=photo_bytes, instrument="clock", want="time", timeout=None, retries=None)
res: 11:16
